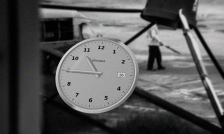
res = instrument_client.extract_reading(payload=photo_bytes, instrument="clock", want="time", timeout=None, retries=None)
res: 10:45
